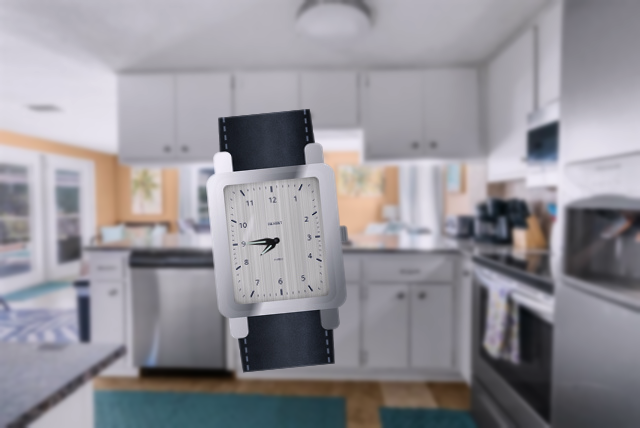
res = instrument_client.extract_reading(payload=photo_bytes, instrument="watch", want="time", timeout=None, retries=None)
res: 7:45
